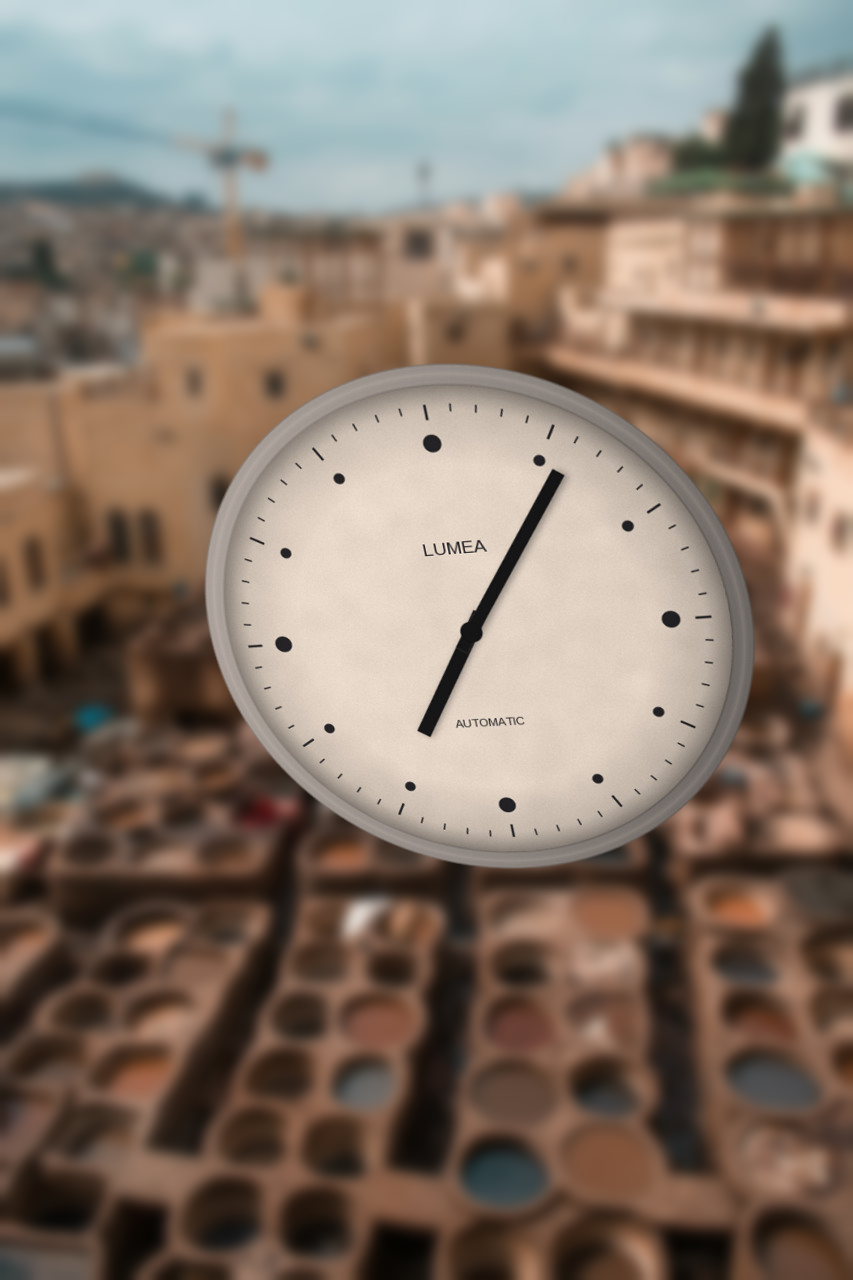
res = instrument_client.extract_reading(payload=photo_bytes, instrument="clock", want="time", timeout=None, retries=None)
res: 7:06
